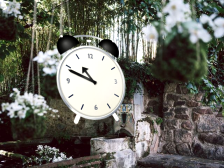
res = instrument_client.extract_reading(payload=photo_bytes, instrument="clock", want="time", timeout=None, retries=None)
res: 10:49
